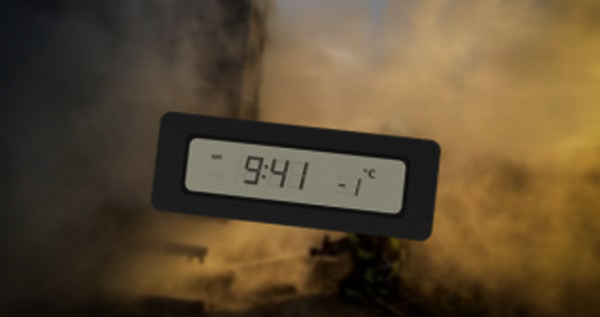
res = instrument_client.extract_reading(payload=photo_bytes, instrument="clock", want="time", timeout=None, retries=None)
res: 9:41
